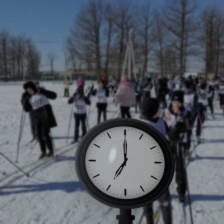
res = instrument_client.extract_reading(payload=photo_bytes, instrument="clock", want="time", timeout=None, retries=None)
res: 7:00
